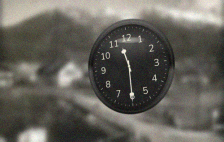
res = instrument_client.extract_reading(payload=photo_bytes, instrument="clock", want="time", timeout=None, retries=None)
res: 11:30
